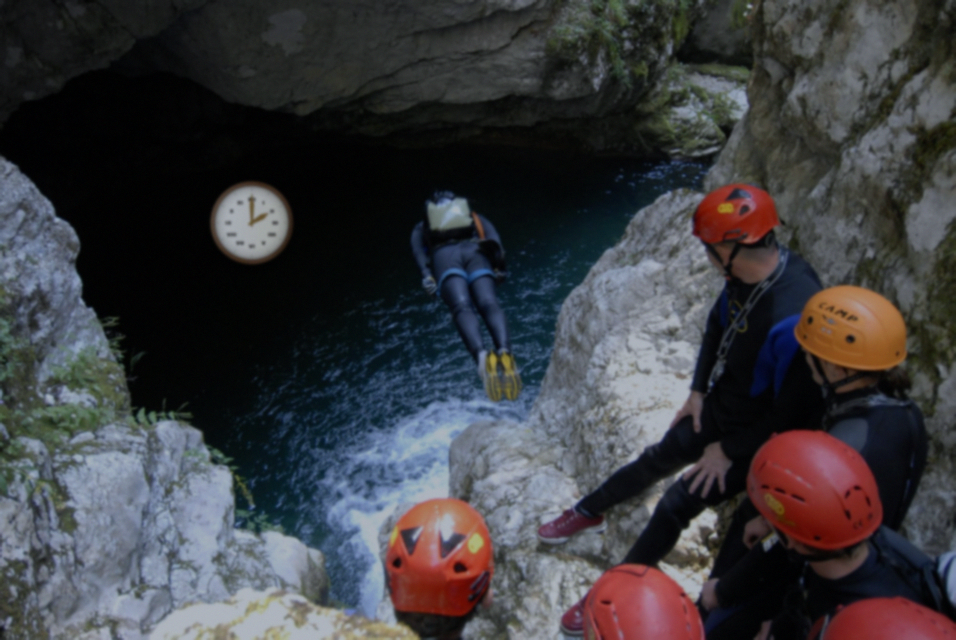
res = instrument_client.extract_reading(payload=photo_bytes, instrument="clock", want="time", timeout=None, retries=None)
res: 2:00
